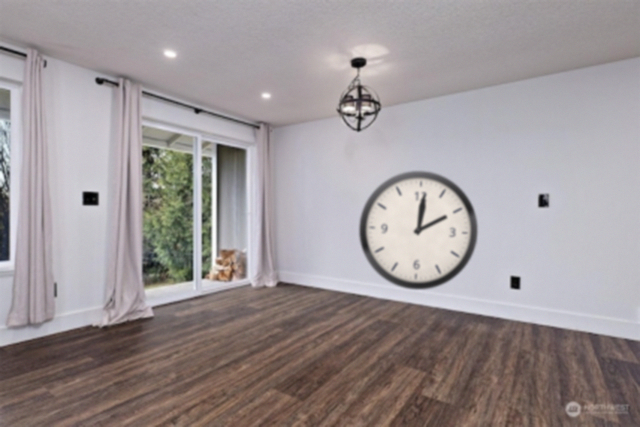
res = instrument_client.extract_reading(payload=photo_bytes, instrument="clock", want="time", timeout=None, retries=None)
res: 2:01
